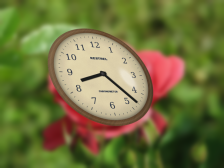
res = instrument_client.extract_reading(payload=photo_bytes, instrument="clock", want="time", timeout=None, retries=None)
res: 8:23
